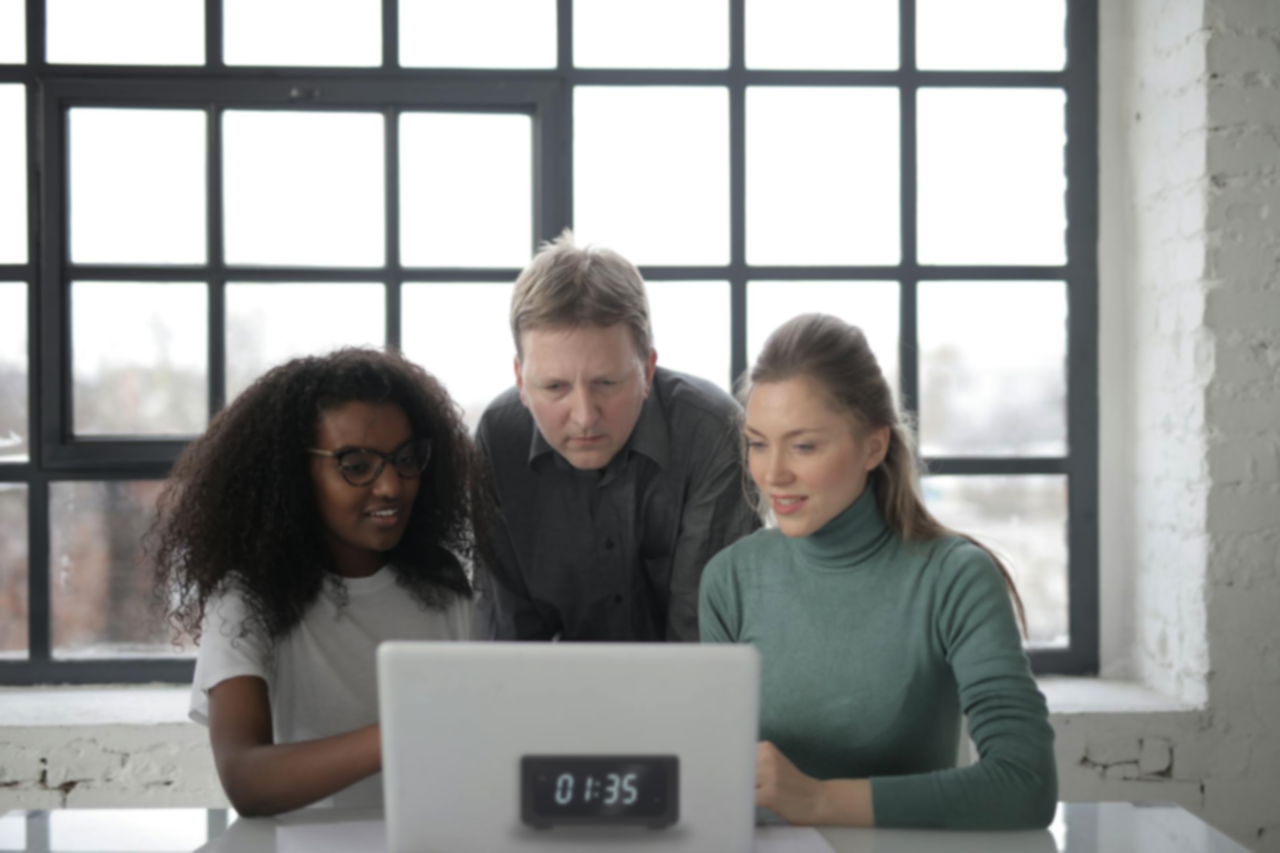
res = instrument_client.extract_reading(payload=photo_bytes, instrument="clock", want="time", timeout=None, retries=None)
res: 1:35
